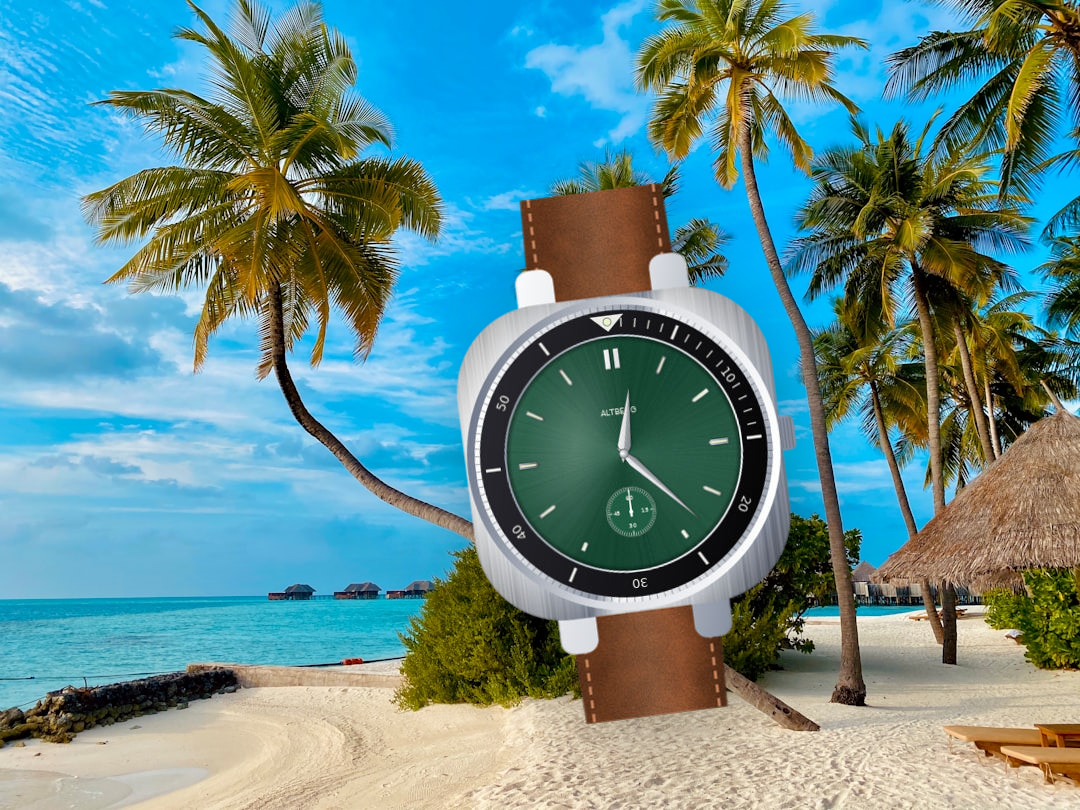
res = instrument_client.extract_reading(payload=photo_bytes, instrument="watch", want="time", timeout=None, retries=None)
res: 12:23
